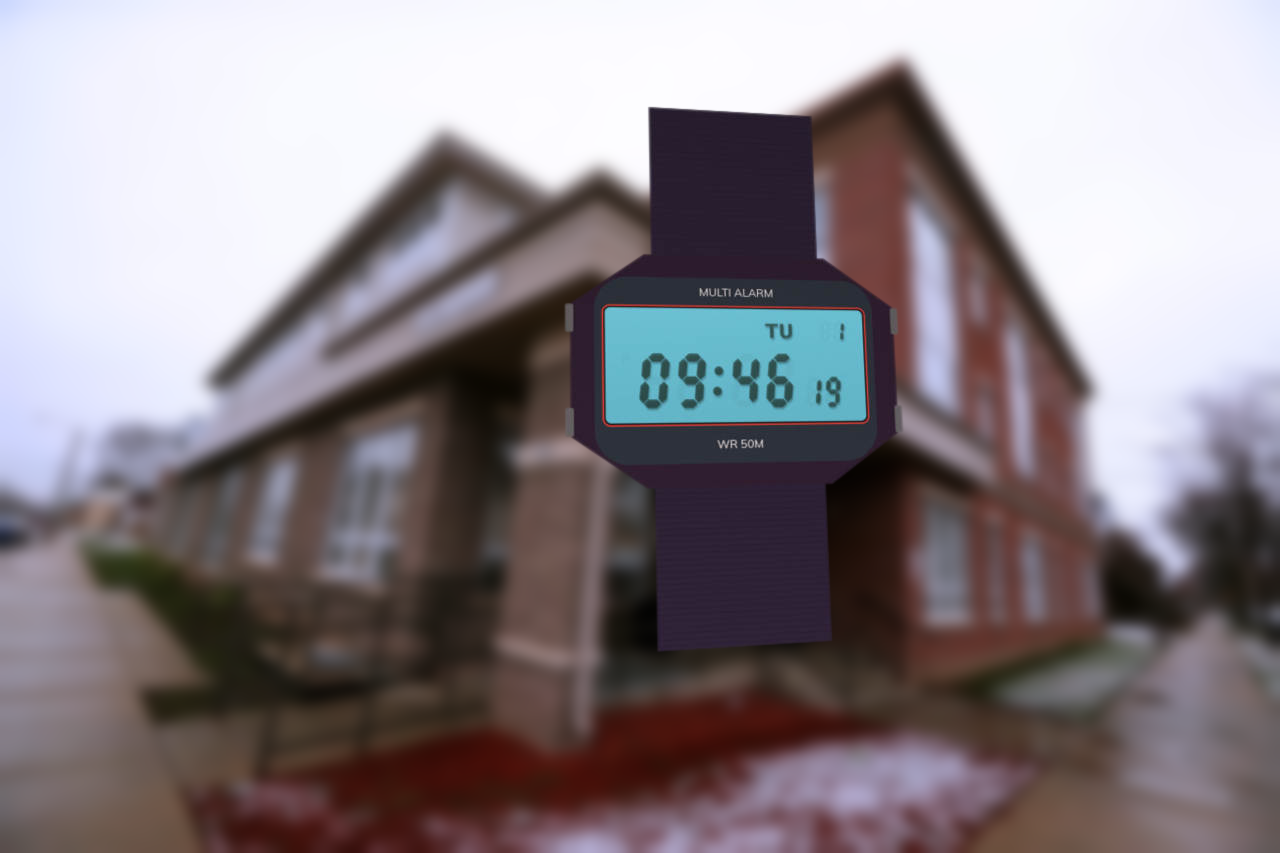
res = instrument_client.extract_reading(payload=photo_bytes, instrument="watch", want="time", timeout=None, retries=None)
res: 9:46:19
